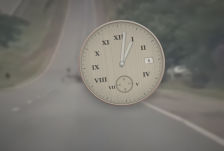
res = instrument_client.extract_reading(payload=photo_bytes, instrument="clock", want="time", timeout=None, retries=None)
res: 1:02
